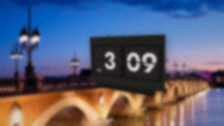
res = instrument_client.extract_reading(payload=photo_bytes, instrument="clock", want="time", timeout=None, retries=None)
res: 3:09
